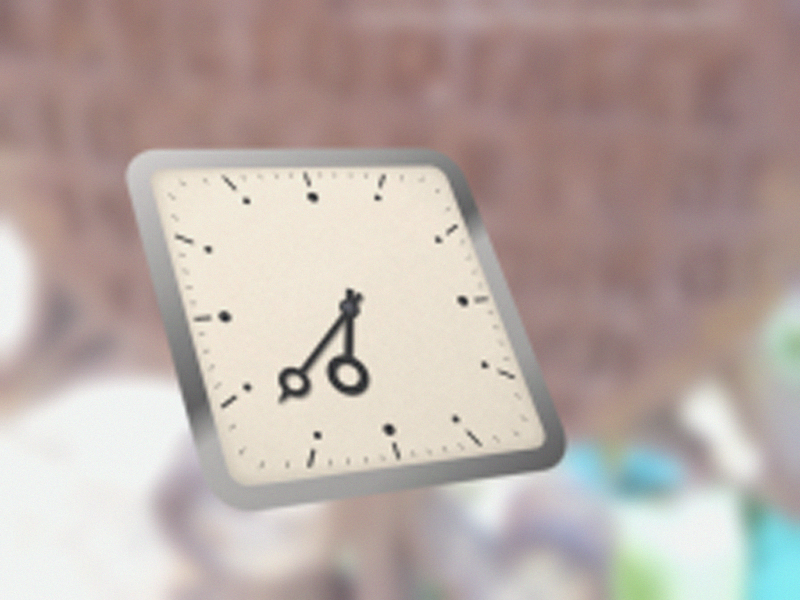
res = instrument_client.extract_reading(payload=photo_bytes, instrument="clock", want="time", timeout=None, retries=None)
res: 6:38
